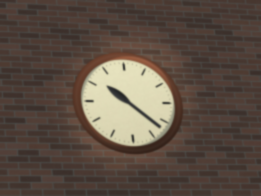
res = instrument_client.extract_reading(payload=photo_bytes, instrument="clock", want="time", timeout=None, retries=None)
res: 10:22
